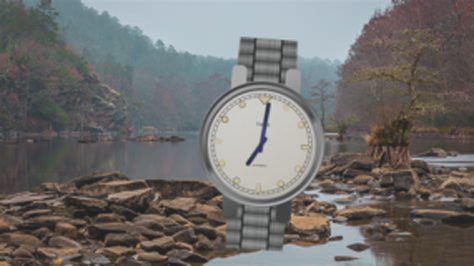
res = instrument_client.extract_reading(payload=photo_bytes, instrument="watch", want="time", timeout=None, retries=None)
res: 7:01
